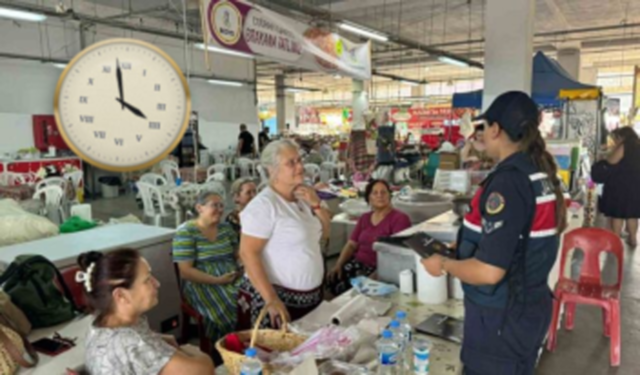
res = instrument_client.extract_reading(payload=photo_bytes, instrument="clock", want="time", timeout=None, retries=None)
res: 3:58
